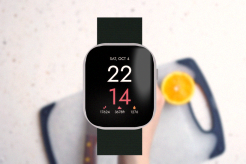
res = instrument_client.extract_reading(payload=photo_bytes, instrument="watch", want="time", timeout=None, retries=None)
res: 22:14
